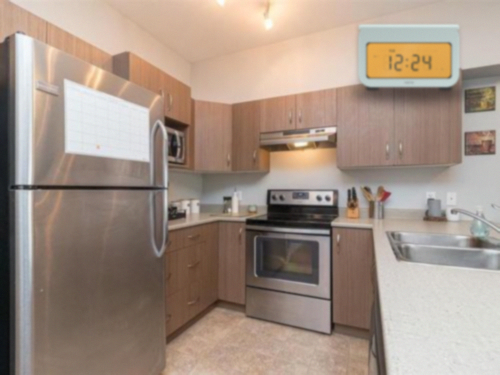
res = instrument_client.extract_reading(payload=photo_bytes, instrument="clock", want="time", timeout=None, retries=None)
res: 12:24
